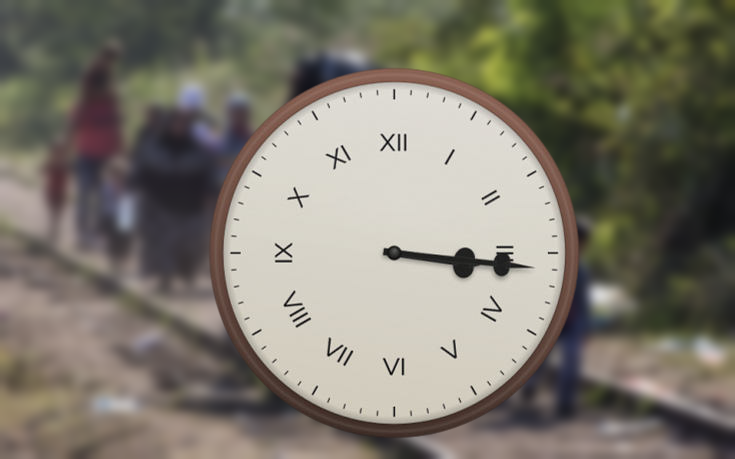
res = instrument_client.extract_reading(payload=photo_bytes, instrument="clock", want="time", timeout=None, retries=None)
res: 3:16
